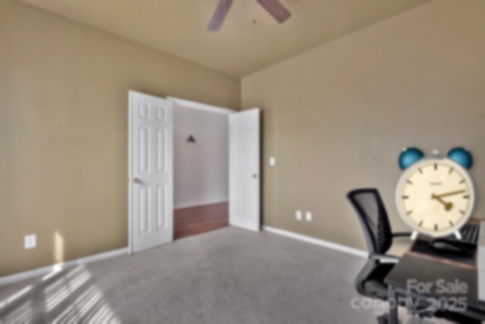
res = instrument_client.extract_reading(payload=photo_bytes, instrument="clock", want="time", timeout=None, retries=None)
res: 4:13
